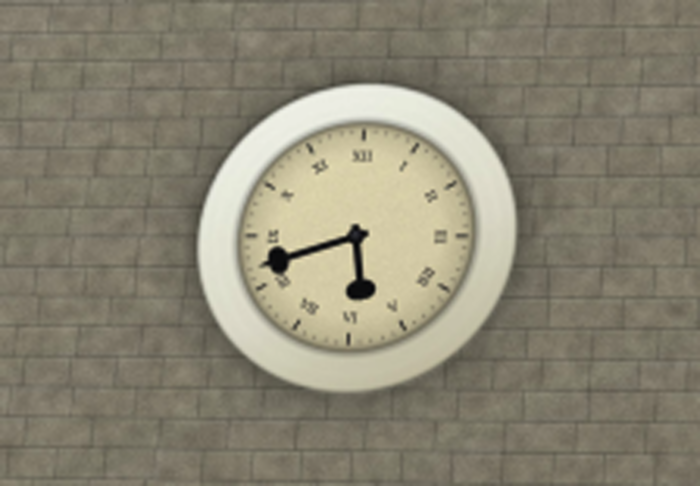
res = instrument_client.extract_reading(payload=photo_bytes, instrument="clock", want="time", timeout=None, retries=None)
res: 5:42
